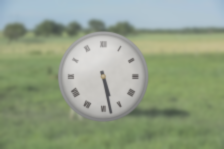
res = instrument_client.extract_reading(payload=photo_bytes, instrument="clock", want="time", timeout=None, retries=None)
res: 5:28
